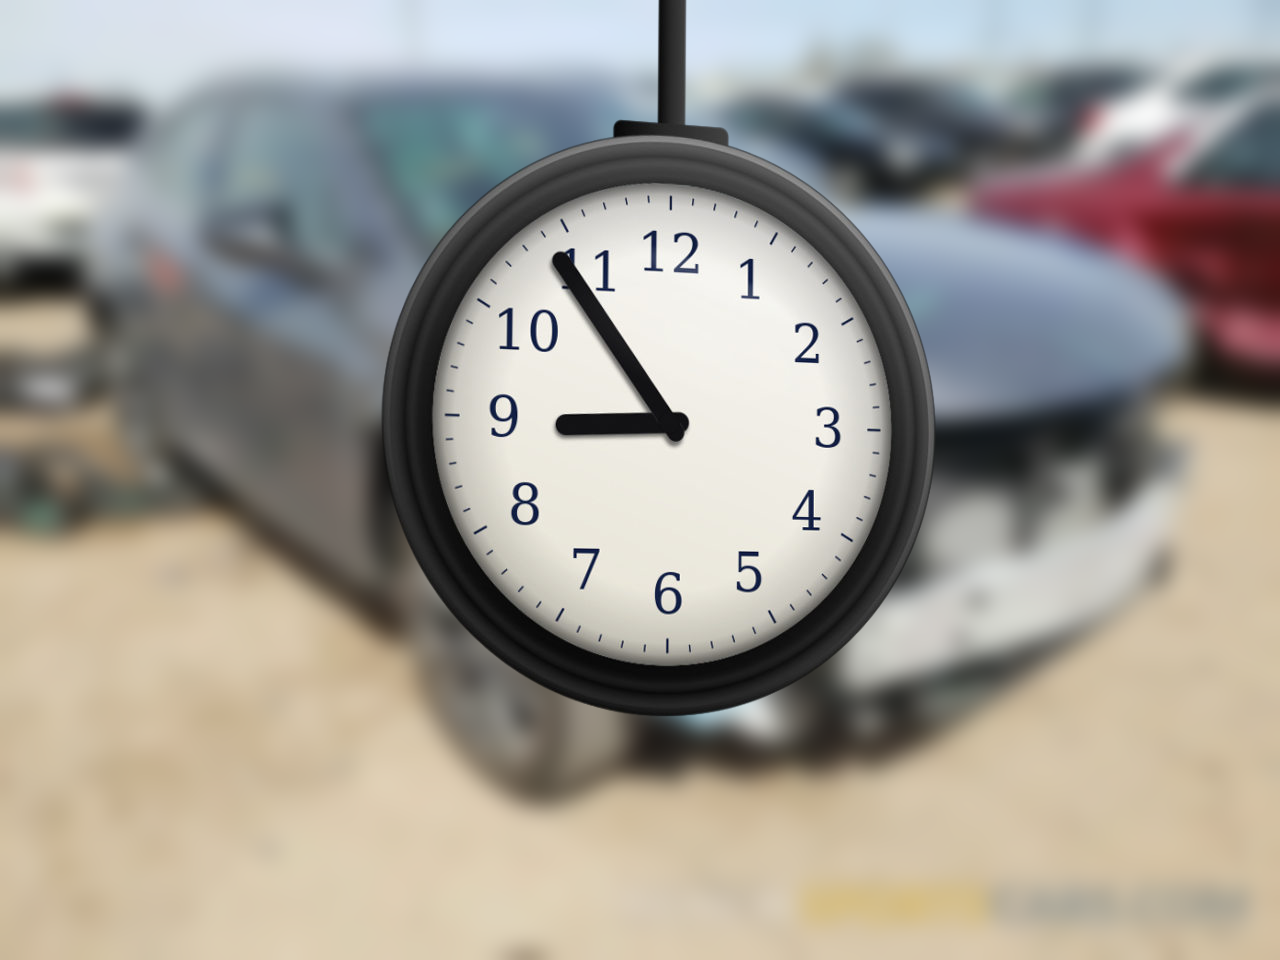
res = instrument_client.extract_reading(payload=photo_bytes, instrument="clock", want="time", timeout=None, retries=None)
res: 8:54
